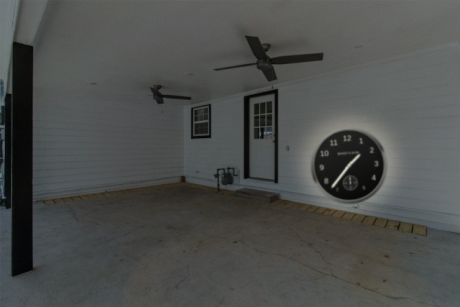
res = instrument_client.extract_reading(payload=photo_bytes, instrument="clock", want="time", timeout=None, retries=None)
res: 1:37
